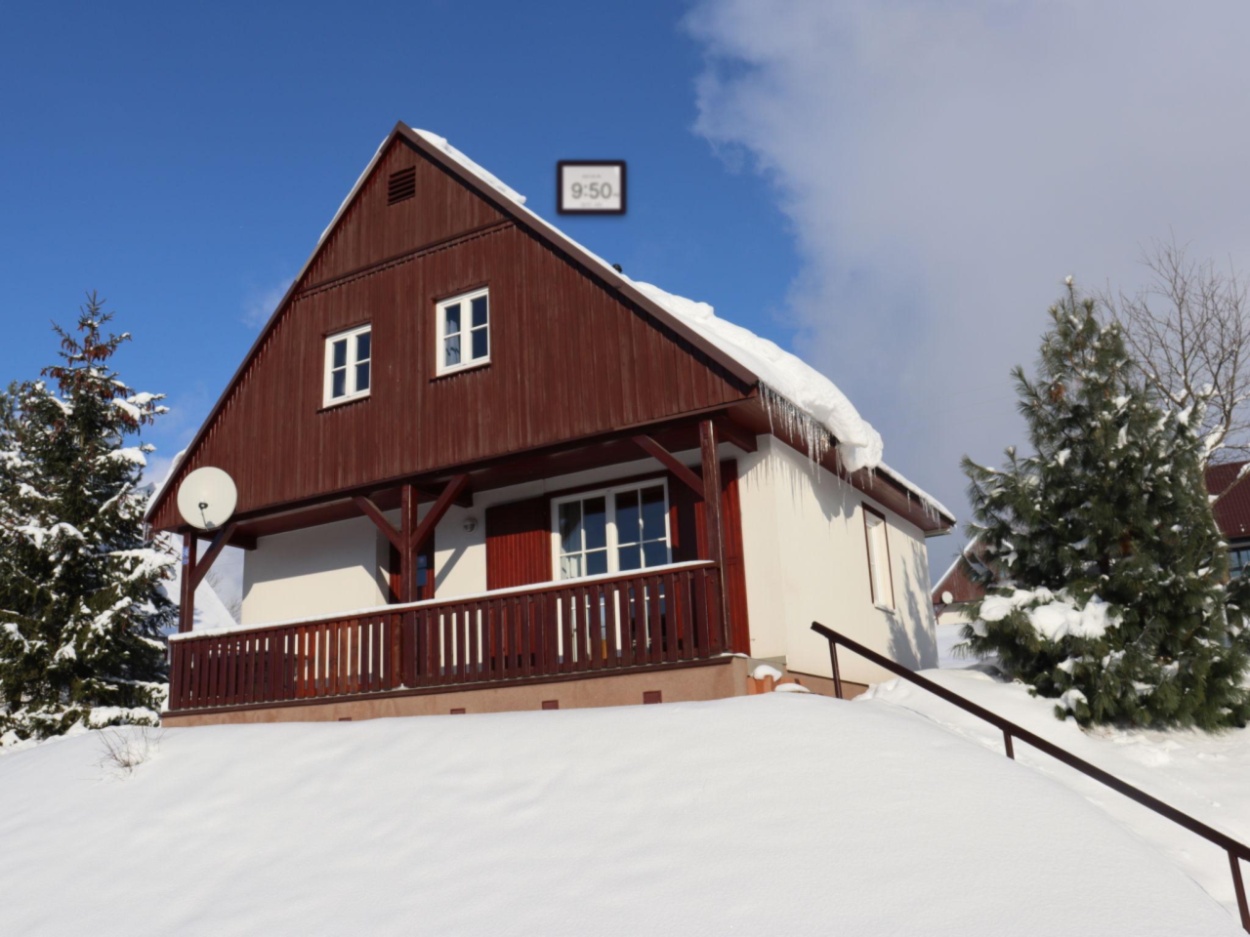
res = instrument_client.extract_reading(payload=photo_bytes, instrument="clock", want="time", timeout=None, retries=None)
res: 9:50
